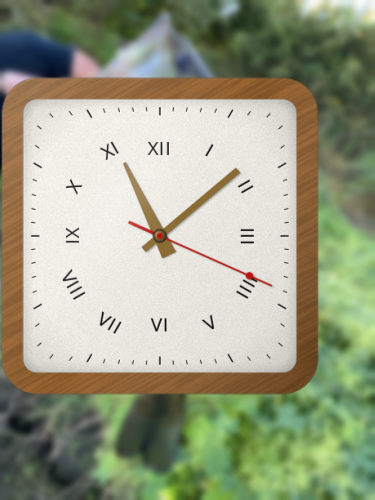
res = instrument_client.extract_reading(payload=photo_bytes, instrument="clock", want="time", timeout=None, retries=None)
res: 11:08:19
